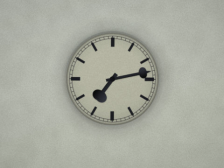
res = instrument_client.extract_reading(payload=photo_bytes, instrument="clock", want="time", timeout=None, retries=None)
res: 7:13
